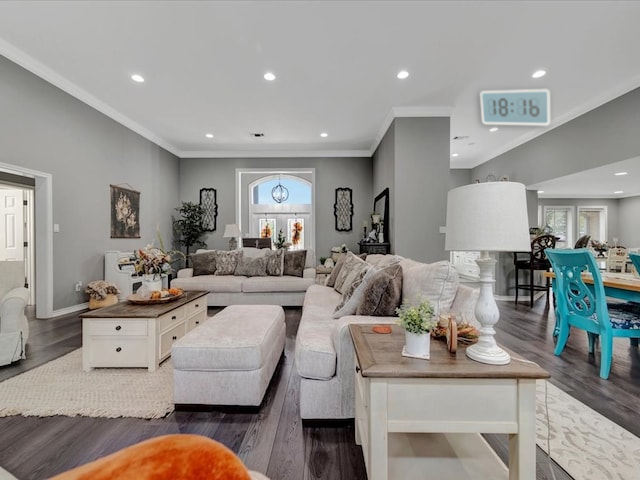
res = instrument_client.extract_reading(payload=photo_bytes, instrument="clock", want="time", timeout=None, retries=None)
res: 18:16
